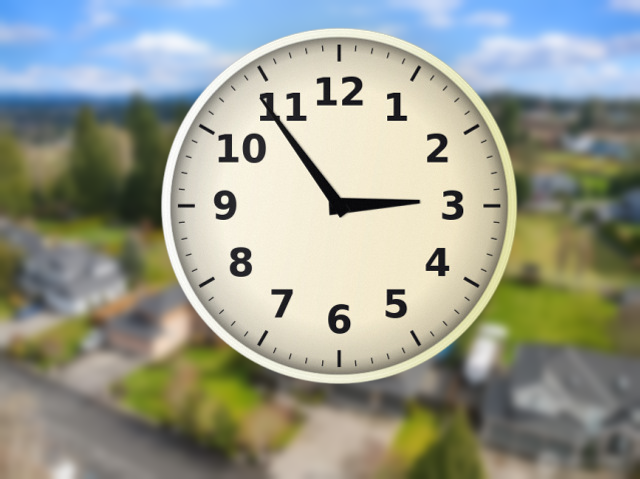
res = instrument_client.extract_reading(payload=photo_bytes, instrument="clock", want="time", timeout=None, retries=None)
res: 2:54
